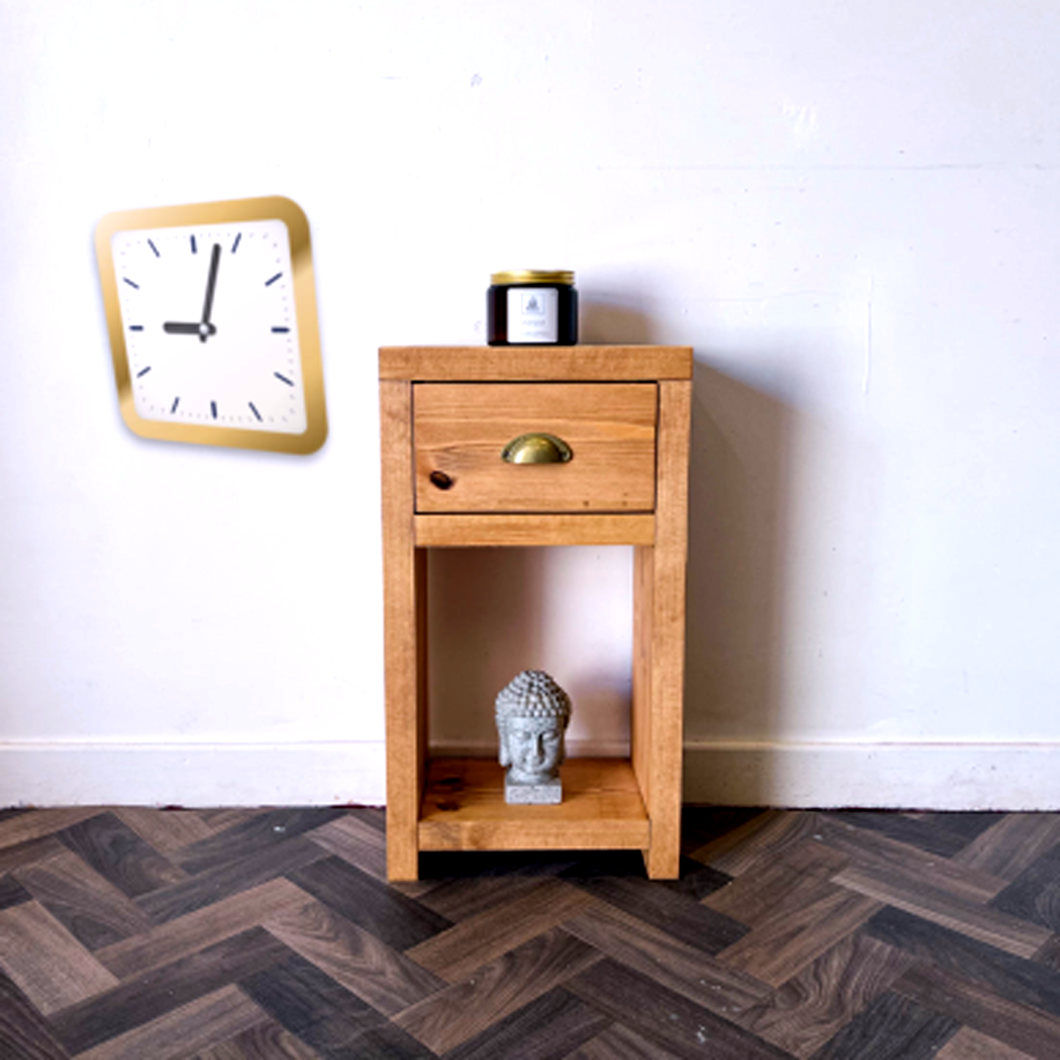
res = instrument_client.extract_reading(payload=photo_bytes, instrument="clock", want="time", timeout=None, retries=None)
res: 9:03
